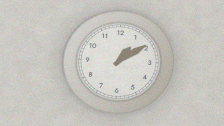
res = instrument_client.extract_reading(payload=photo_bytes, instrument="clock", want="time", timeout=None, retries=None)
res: 1:09
